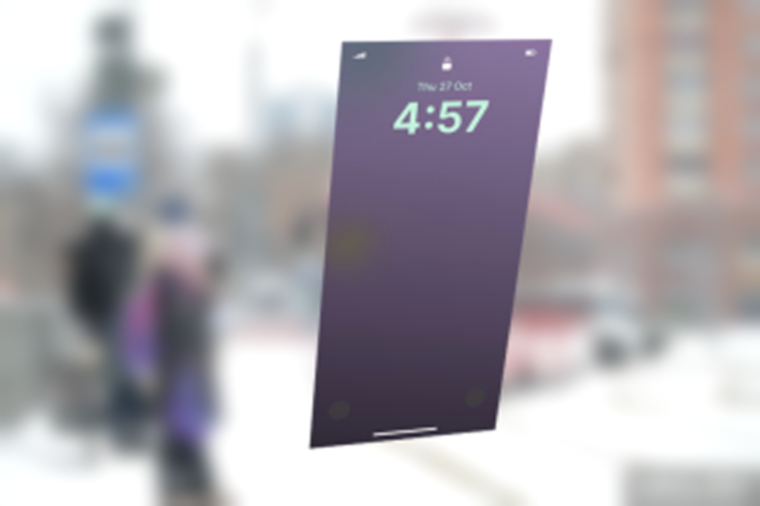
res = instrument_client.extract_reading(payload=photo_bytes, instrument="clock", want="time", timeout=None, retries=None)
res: 4:57
